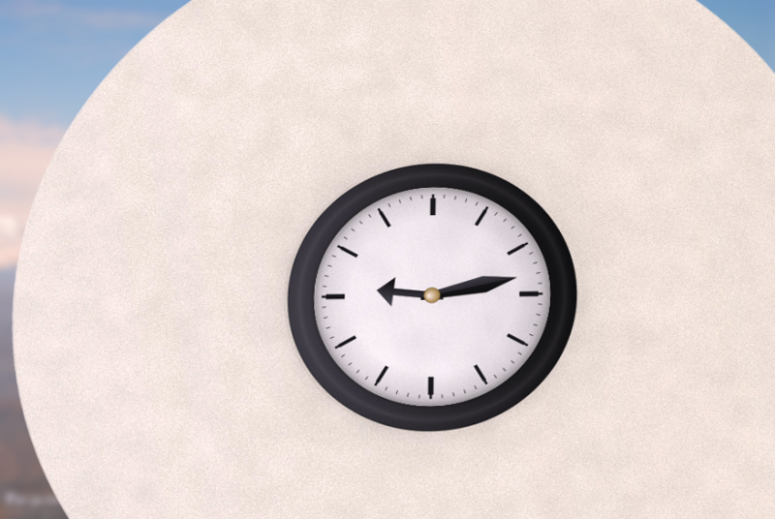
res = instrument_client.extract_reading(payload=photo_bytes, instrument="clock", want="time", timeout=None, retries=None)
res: 9:13
